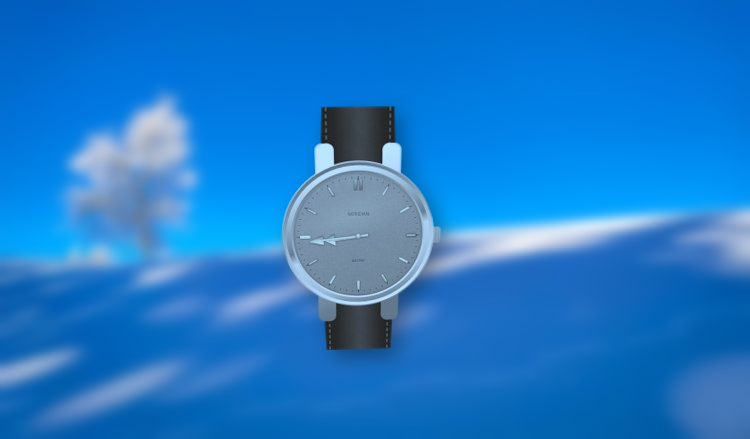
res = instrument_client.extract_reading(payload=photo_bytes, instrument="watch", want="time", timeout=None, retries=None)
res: 8:44
